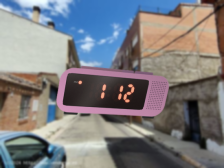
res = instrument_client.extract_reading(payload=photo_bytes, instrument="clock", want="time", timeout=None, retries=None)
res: 1:12
